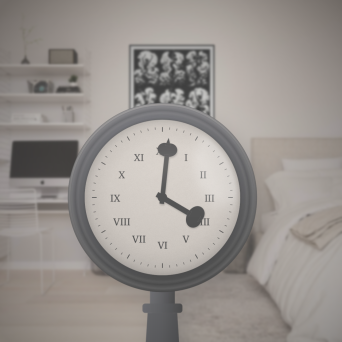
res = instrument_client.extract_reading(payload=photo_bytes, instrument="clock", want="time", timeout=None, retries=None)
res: 4:01
